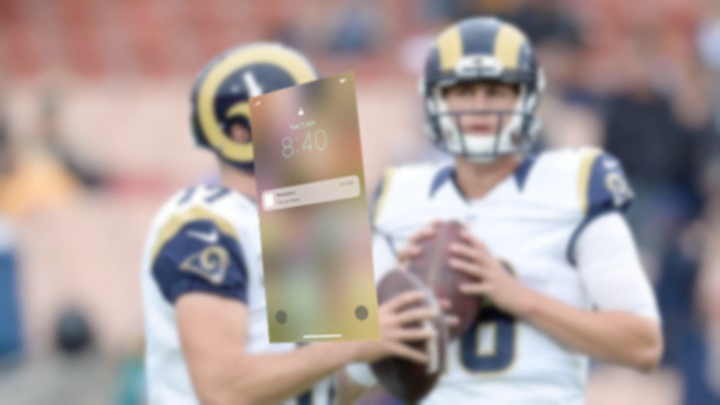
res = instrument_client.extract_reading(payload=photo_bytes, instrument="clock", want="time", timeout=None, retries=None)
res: 8:40
